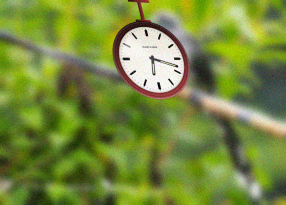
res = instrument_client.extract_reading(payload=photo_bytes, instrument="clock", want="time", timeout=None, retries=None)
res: 6:18
